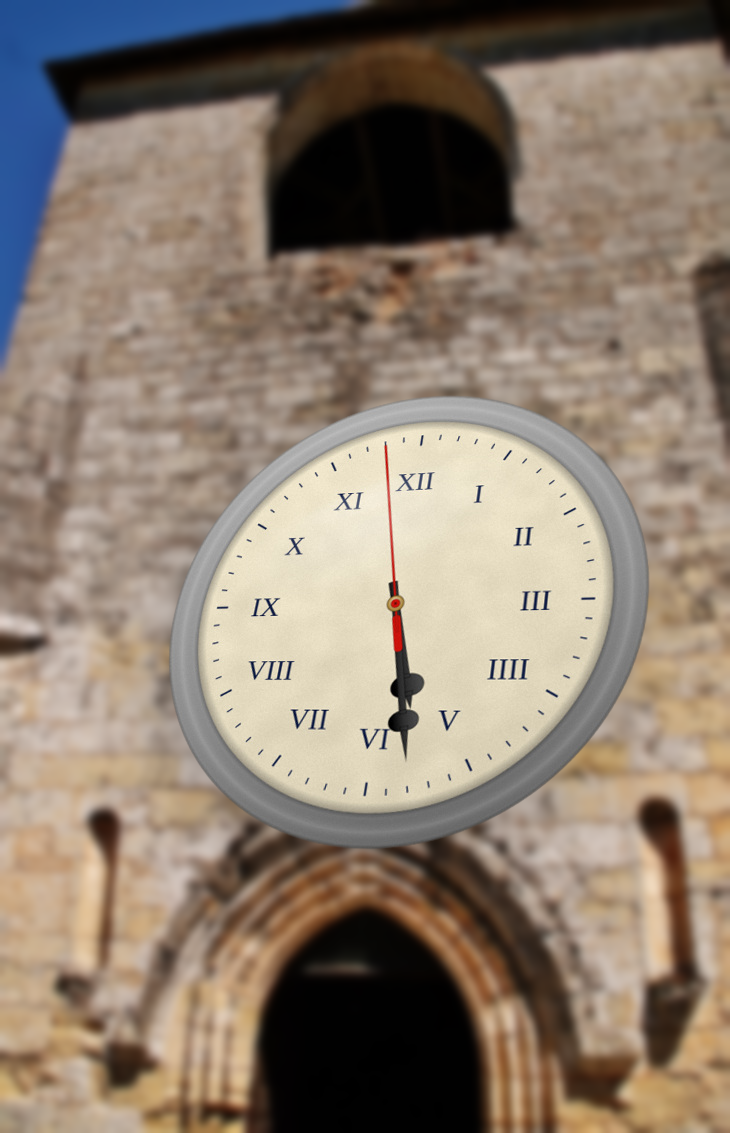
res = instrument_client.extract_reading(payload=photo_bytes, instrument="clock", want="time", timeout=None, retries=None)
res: 5:27:58
